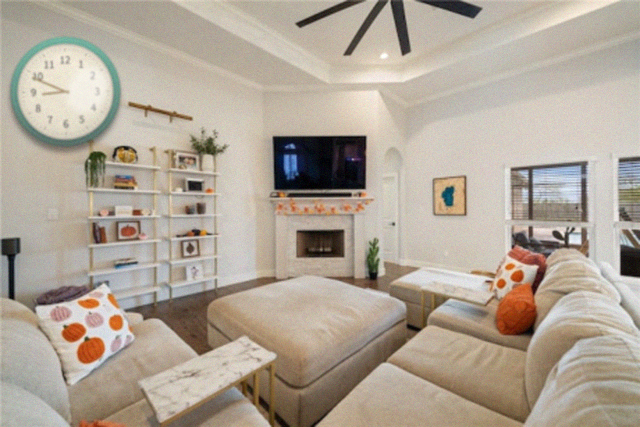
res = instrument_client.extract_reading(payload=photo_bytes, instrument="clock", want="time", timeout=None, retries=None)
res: 8:49
